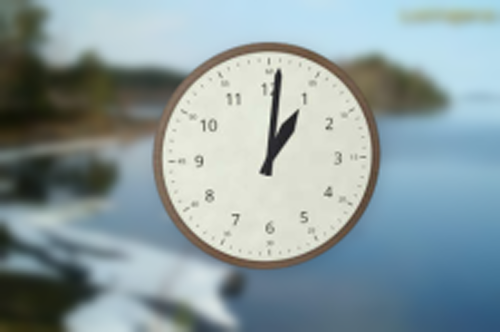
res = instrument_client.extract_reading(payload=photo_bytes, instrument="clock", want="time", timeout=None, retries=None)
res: 1:01
